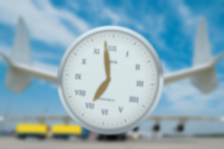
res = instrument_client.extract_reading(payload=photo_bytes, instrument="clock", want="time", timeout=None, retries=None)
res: 6:58
